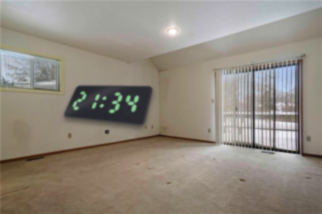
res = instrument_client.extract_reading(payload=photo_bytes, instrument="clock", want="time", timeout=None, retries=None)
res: 21:34
